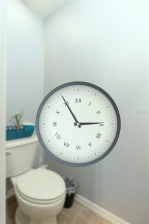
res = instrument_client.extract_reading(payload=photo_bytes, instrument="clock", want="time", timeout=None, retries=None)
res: 2:55
